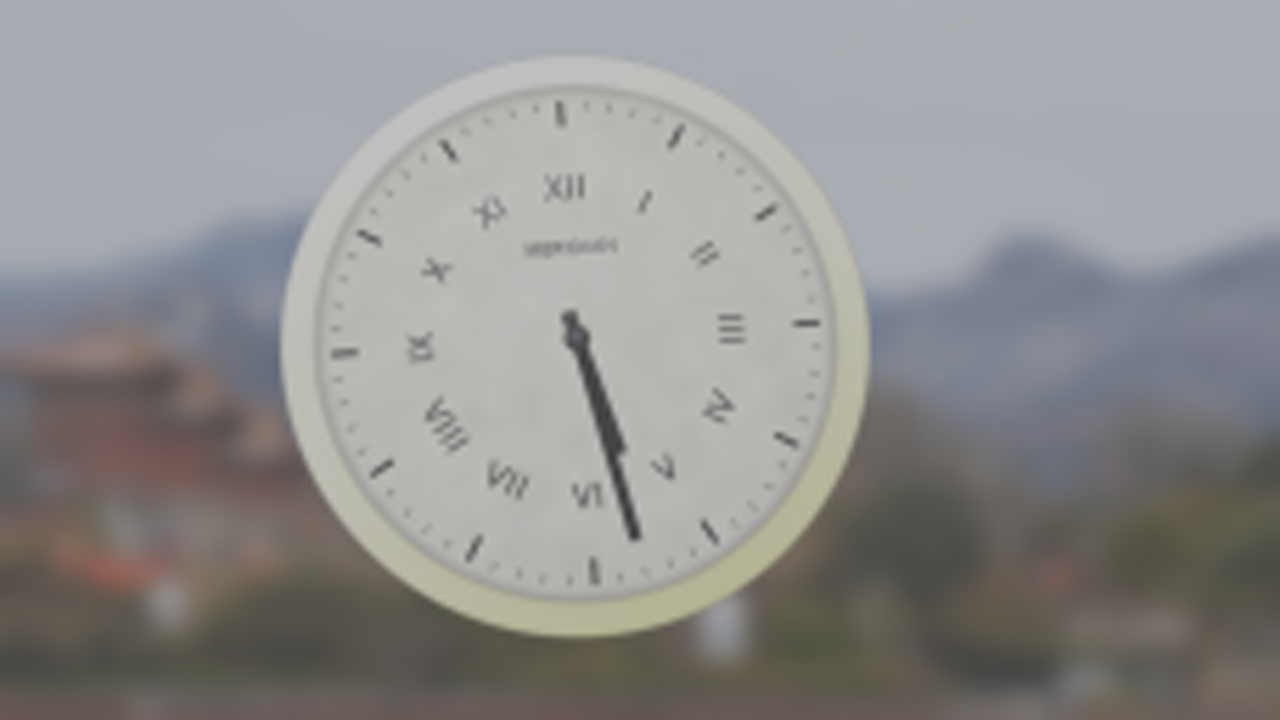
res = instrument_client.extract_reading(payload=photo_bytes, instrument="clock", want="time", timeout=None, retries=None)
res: 5:28
